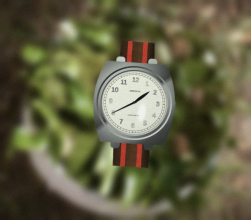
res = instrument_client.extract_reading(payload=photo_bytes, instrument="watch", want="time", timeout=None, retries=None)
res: 1:40
